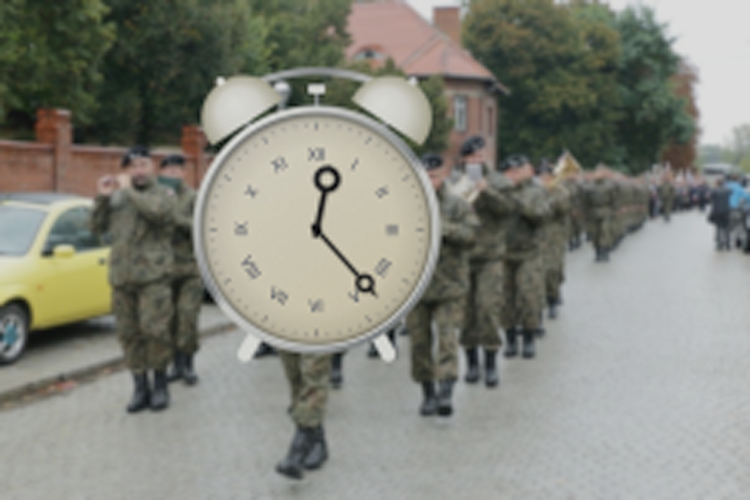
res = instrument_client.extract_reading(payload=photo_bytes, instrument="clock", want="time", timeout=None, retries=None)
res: 12:23
